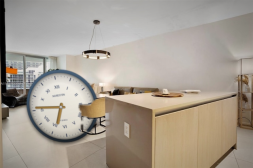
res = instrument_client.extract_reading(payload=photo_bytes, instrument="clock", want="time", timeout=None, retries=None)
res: 6:46
